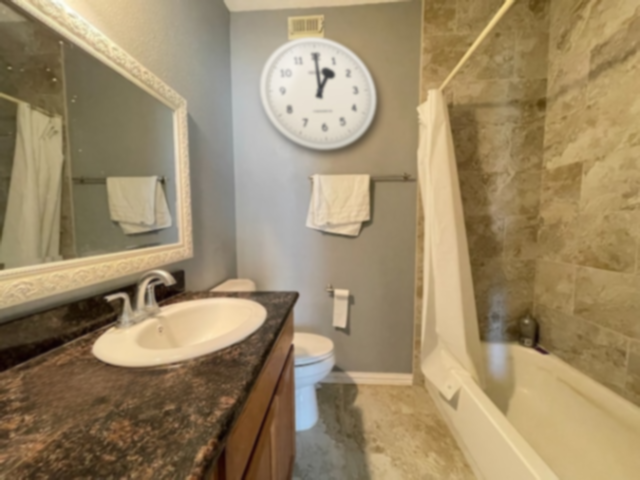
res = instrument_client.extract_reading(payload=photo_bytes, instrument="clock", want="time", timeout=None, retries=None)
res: 1:00
